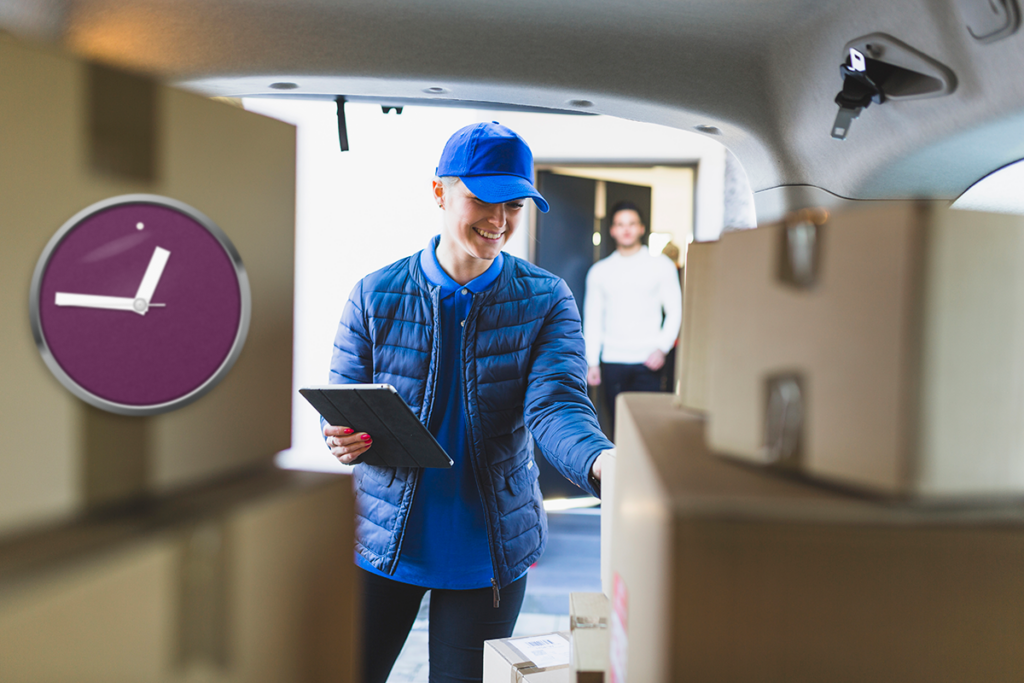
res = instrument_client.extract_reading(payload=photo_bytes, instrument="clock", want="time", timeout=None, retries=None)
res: 12:45:45
